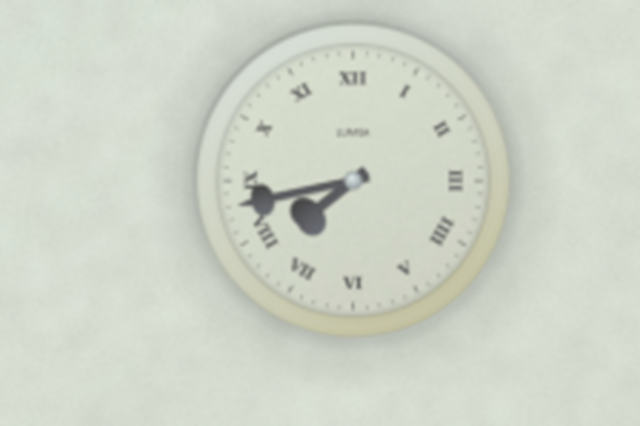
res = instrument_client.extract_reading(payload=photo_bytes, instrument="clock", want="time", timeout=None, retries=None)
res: 7:43
